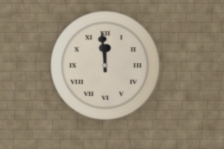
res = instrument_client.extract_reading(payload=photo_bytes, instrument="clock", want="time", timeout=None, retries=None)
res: 11:59
